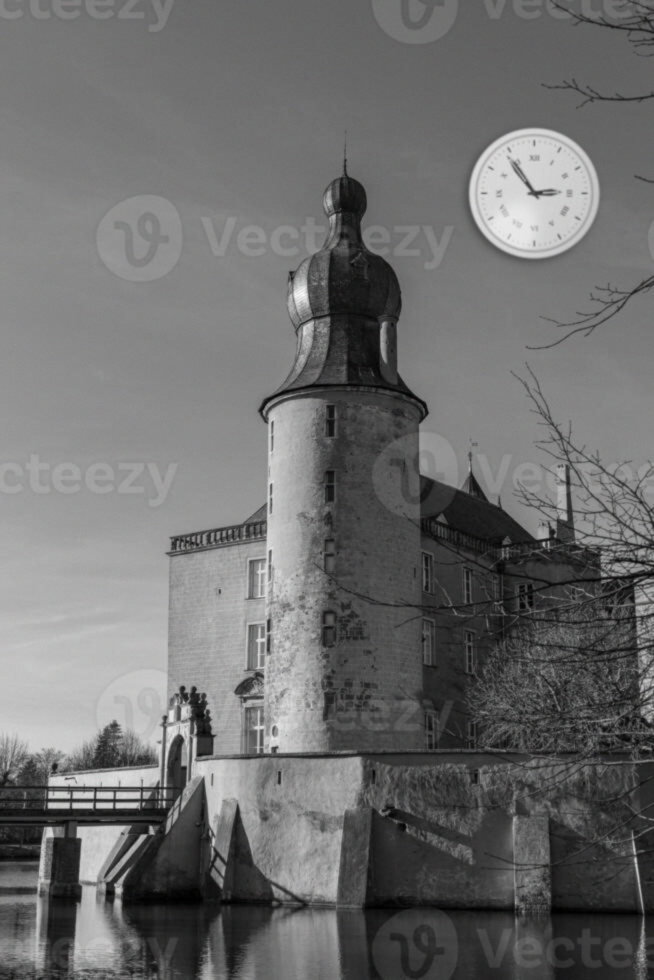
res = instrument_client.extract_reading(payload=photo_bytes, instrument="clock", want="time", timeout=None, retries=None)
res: 2:54
